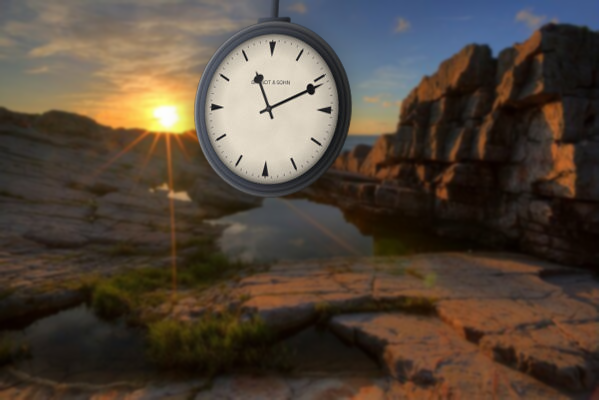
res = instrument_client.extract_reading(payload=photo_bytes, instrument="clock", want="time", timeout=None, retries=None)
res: 11:11
